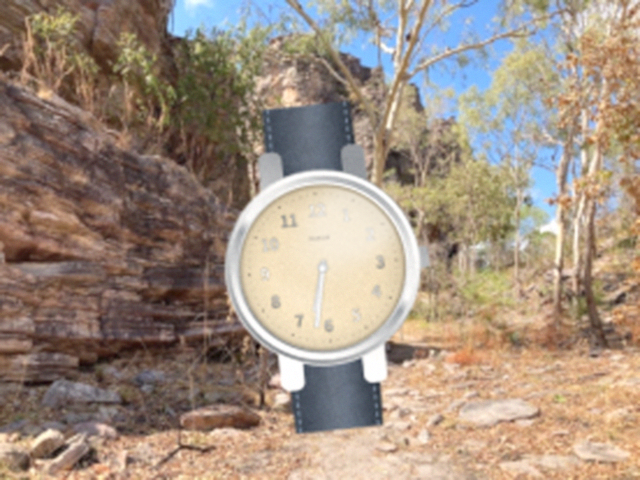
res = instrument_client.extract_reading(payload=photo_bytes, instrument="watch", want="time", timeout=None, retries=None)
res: 6:32
